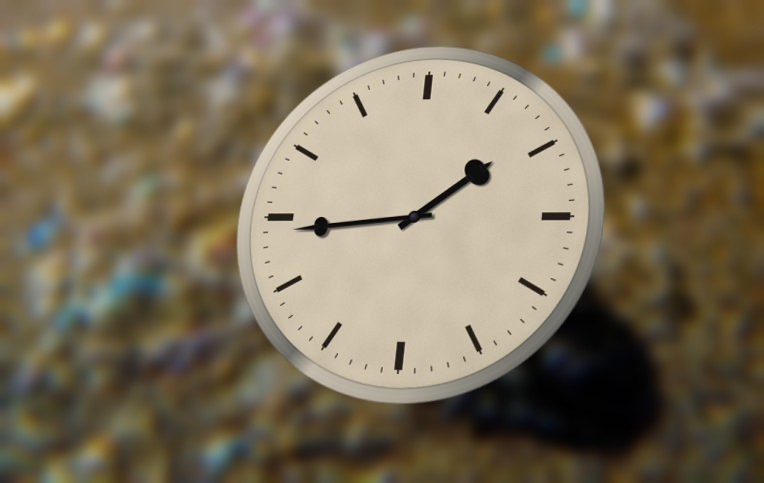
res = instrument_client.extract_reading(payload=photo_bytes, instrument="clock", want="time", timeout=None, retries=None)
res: 1:44
